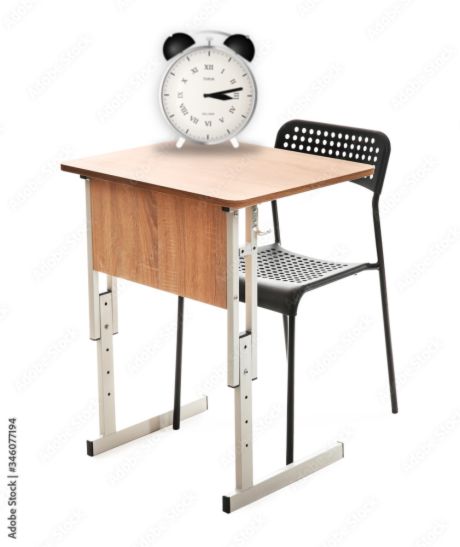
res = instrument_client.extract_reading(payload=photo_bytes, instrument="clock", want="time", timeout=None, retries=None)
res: 3:13
